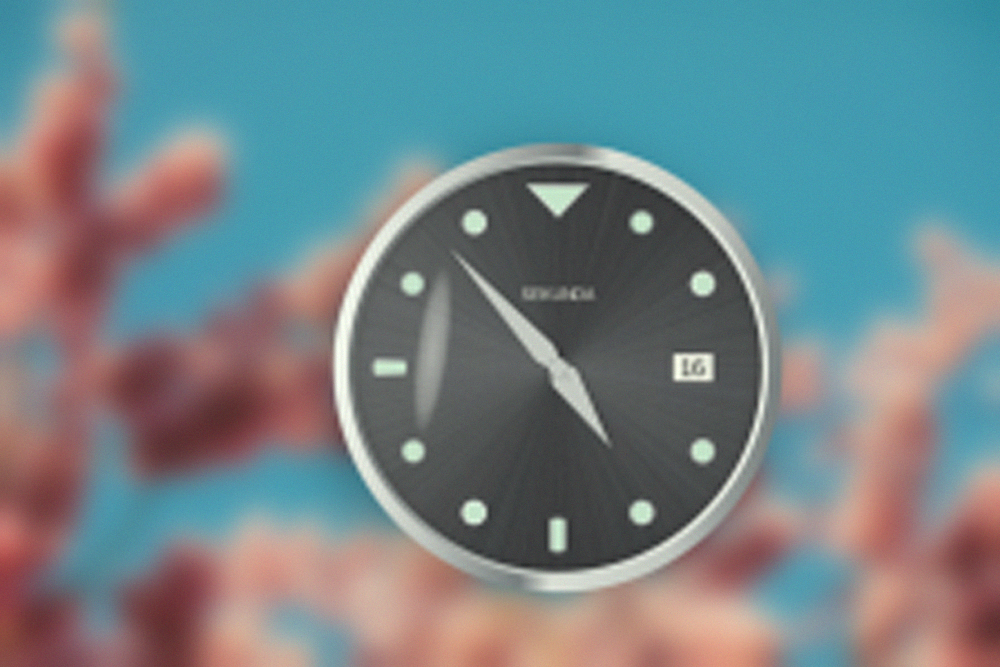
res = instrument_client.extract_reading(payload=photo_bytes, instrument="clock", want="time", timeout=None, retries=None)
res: 4:53
